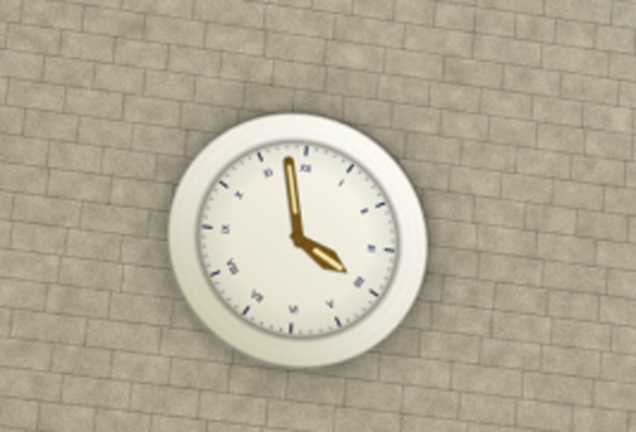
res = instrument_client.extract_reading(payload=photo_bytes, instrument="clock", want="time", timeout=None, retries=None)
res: 3:58
